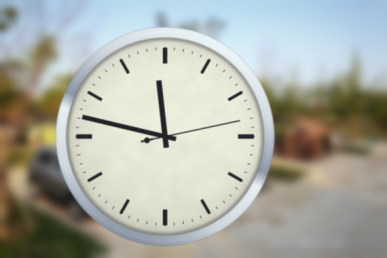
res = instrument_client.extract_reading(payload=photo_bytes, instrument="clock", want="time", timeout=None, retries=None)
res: 11:47:13
